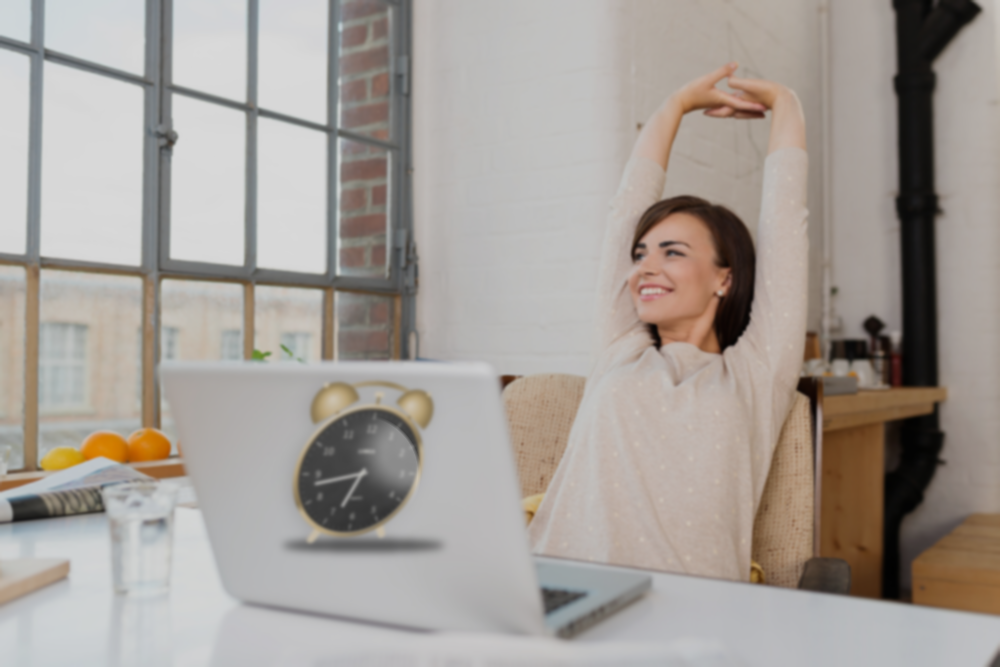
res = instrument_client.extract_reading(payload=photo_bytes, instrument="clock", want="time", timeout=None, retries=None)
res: 6:43
